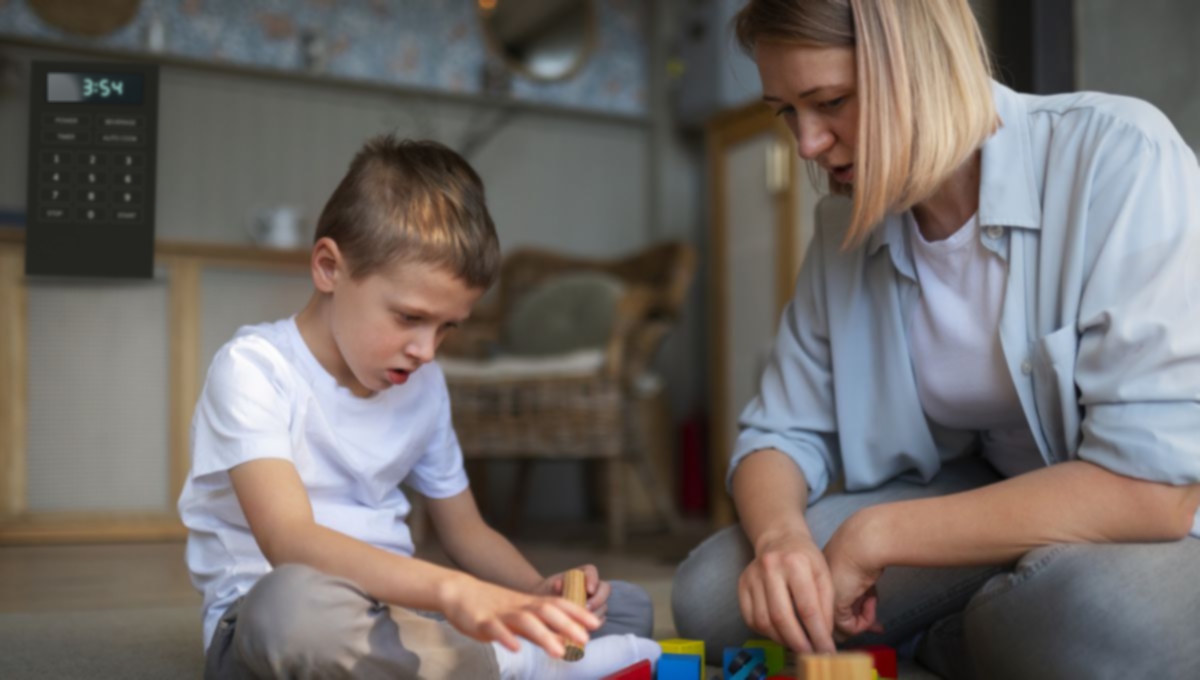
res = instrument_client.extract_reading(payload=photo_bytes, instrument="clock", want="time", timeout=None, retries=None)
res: 3:54
